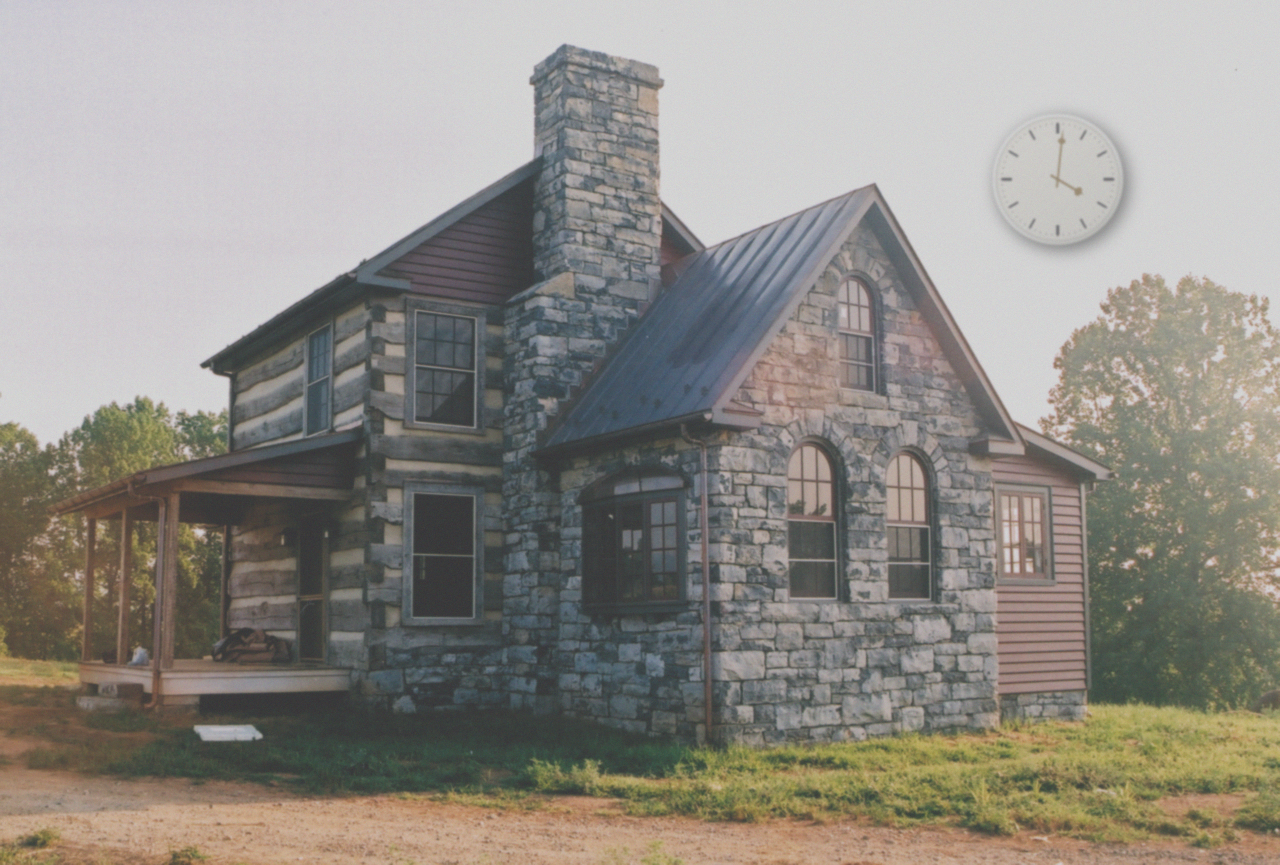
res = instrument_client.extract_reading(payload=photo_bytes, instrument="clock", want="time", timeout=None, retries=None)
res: 4:01
